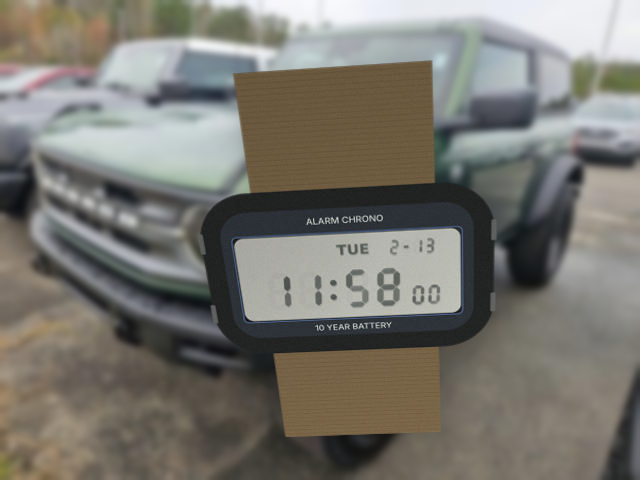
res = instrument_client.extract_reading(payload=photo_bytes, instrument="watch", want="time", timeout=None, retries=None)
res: 11:58:00
